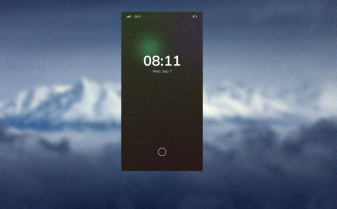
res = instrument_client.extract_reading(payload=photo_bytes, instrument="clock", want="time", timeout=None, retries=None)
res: 8:11
